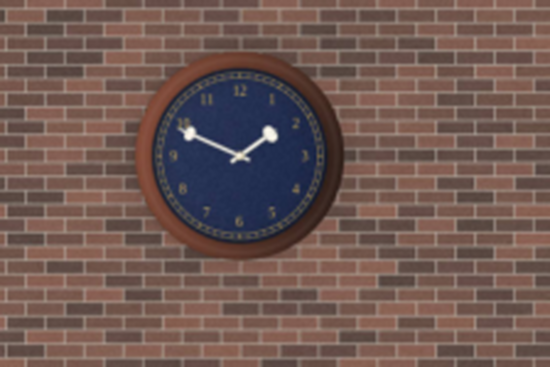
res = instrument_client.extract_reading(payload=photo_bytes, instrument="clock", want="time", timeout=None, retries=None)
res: 1:49
